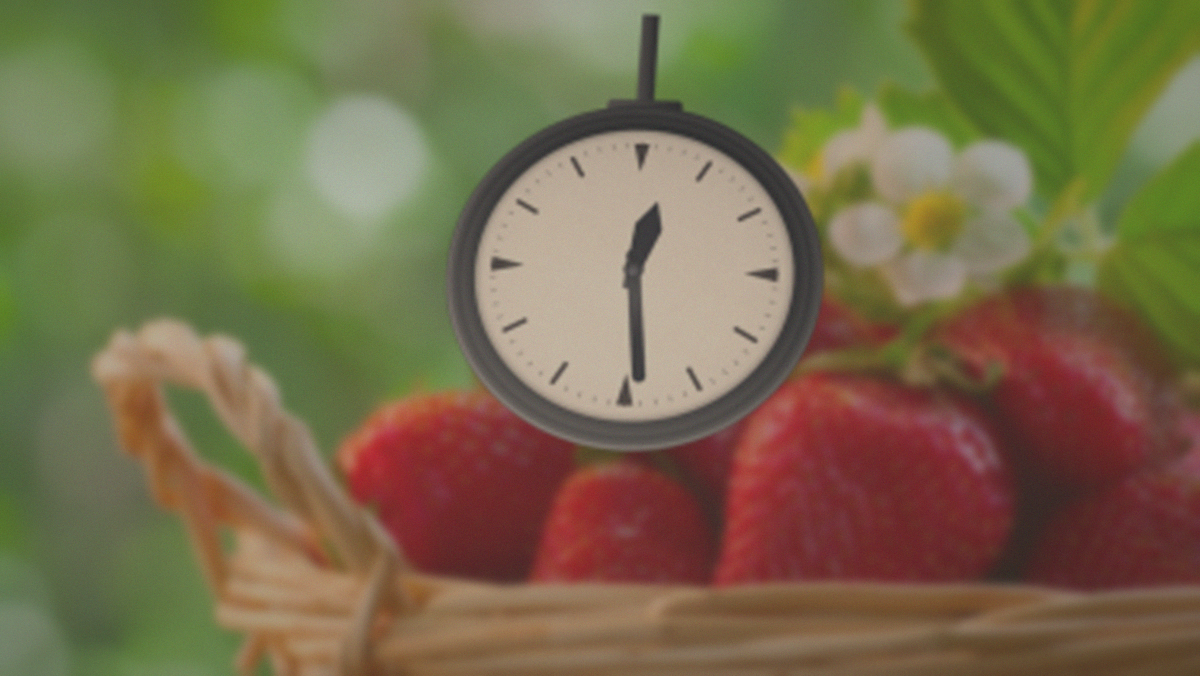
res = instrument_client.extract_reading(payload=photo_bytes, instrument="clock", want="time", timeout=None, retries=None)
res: 12:29
